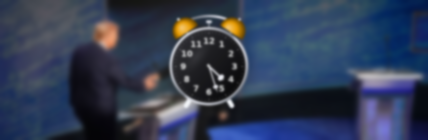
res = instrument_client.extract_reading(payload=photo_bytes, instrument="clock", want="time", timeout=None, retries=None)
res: 4:27
